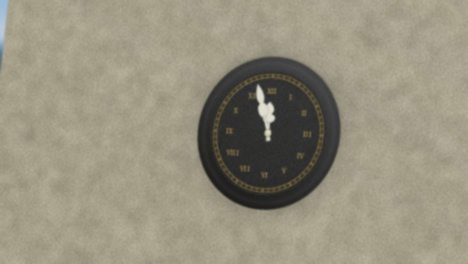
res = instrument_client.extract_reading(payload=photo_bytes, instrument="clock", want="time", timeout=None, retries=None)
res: 11:57
